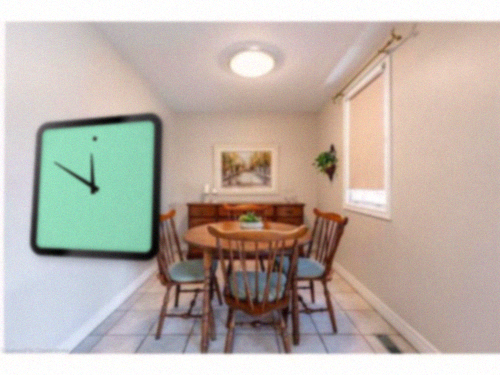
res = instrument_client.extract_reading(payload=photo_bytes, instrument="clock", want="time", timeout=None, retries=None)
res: 11:50
